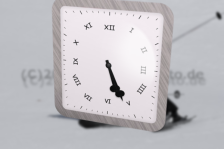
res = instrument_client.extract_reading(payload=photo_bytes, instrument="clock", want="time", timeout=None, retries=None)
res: 5:26
